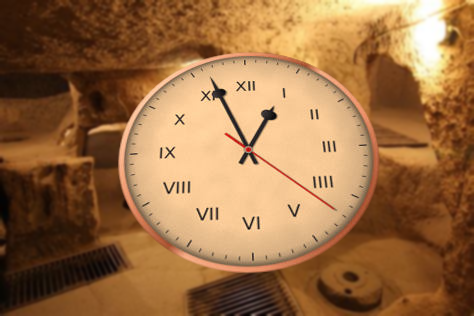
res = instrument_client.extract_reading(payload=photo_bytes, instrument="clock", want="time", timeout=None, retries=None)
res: 12:56:22
